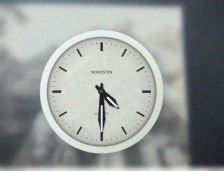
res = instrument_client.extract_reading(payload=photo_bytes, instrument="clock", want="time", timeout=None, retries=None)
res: 4:30
